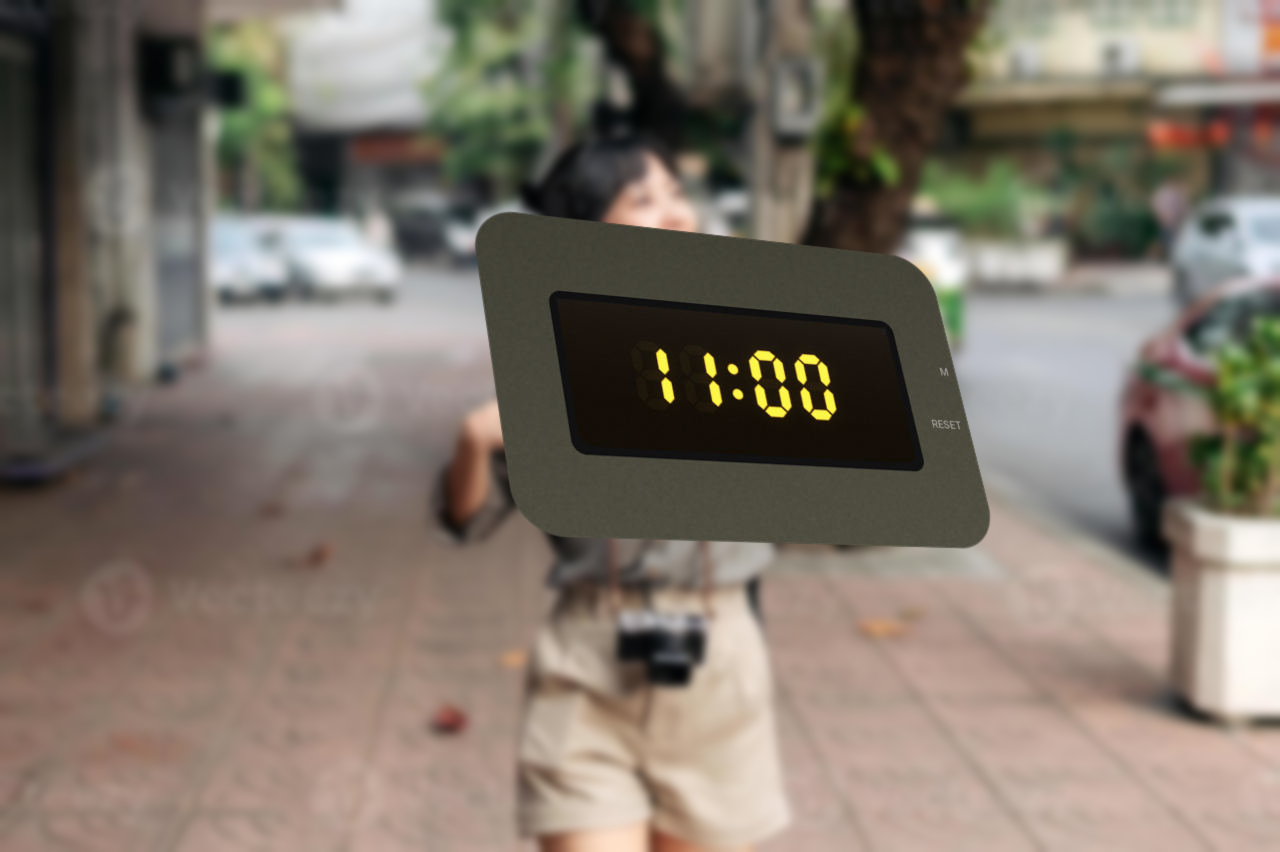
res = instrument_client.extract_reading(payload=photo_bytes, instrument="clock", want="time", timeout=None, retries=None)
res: 11:00
